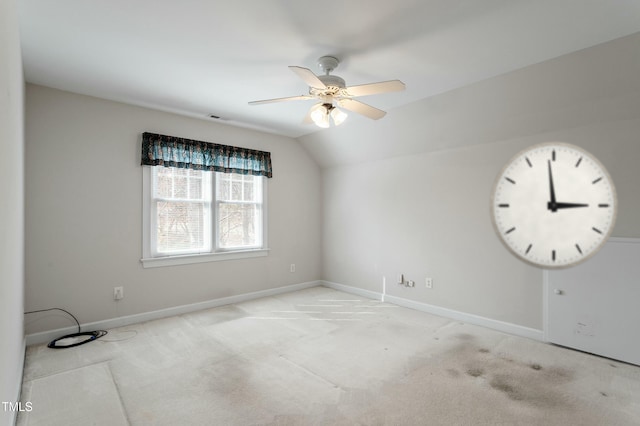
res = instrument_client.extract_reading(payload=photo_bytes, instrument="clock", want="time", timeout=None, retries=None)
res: 2:59
